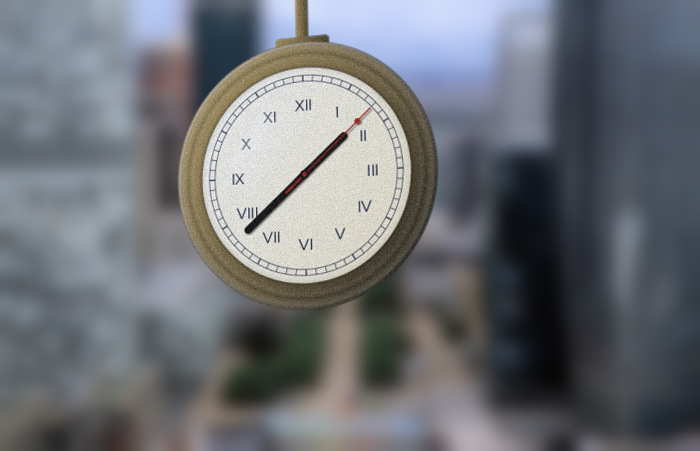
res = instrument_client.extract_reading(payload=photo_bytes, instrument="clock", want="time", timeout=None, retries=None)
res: 1:38:08
